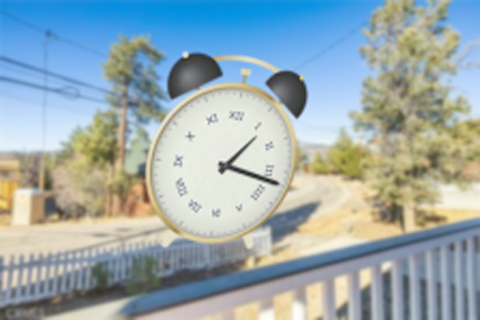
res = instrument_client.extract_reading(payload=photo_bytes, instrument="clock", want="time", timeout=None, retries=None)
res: 1:17
